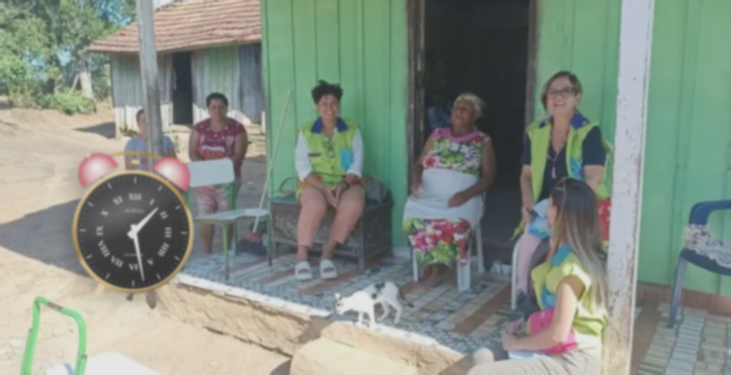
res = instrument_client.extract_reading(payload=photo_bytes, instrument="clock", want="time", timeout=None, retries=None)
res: 1:28
